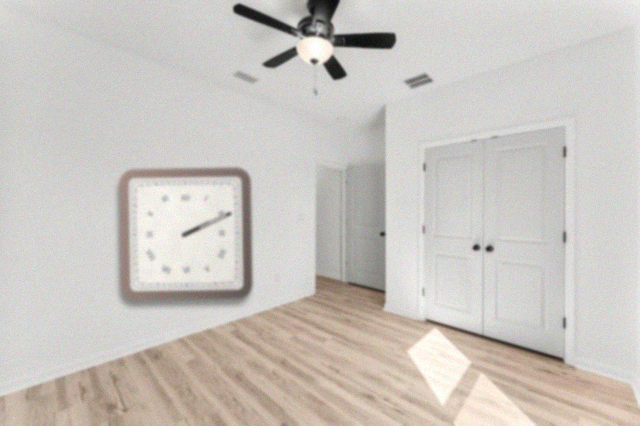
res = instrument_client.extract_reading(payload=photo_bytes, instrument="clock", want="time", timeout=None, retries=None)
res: 2:11
